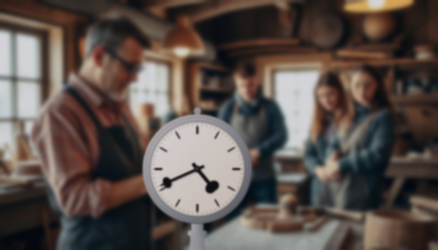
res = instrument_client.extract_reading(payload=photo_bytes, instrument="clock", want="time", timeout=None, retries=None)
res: 4:41
